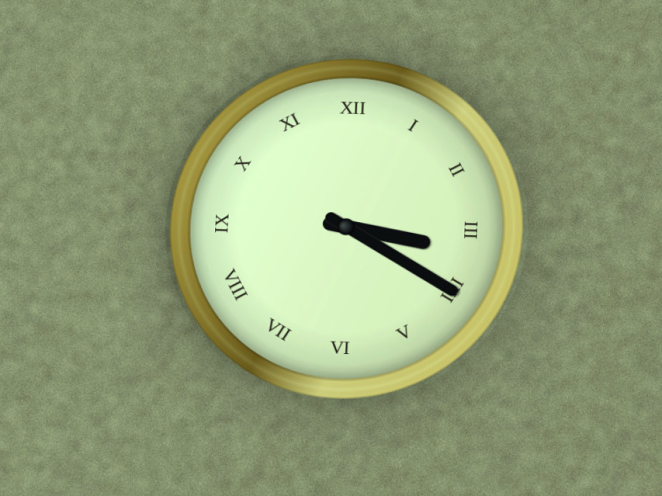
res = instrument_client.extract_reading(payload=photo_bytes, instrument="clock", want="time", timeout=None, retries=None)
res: 3:20
